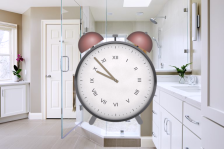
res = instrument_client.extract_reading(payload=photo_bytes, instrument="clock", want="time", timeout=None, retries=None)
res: 9:53
